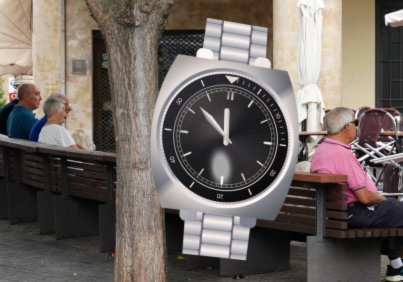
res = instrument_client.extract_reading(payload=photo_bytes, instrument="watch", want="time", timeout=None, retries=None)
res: 11:52
